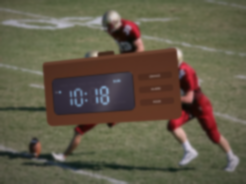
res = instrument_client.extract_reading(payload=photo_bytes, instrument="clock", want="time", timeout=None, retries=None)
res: 10:18
